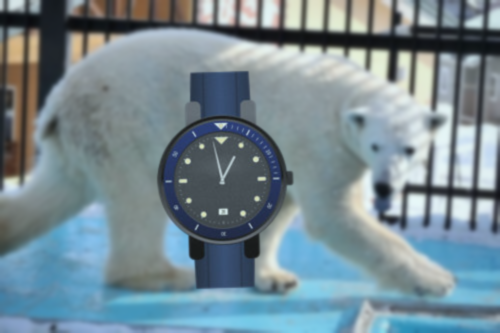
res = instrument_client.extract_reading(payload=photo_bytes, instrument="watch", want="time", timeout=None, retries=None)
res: 12:58
